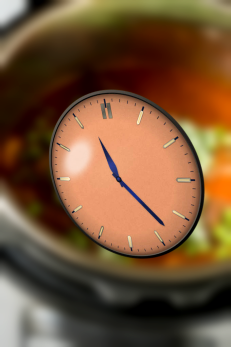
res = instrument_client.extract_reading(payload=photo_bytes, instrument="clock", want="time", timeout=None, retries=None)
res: 11:23
